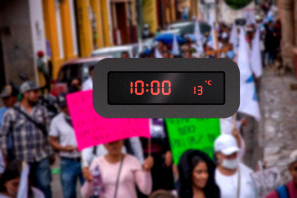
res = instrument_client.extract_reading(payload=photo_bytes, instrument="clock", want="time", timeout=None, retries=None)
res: 10:00
